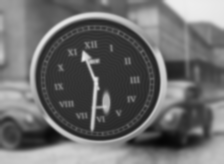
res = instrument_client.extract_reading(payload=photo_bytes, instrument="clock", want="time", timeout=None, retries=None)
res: 11:32
